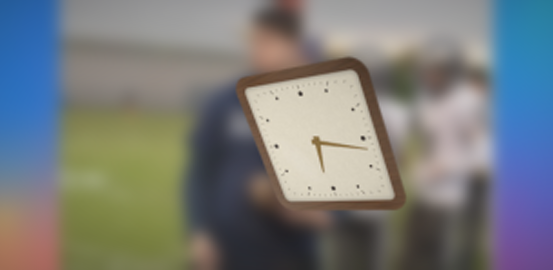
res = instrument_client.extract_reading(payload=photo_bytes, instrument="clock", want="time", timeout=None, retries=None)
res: 6:17
